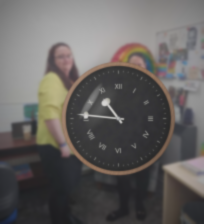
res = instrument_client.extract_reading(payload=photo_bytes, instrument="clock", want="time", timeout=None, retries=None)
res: 10:46
